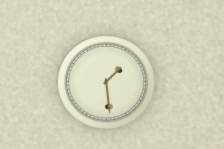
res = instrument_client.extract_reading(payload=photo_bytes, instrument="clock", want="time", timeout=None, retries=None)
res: 1:29
